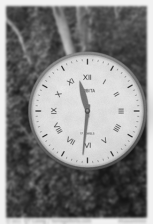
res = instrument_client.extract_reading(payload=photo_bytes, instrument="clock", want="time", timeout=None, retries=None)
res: 11:31
